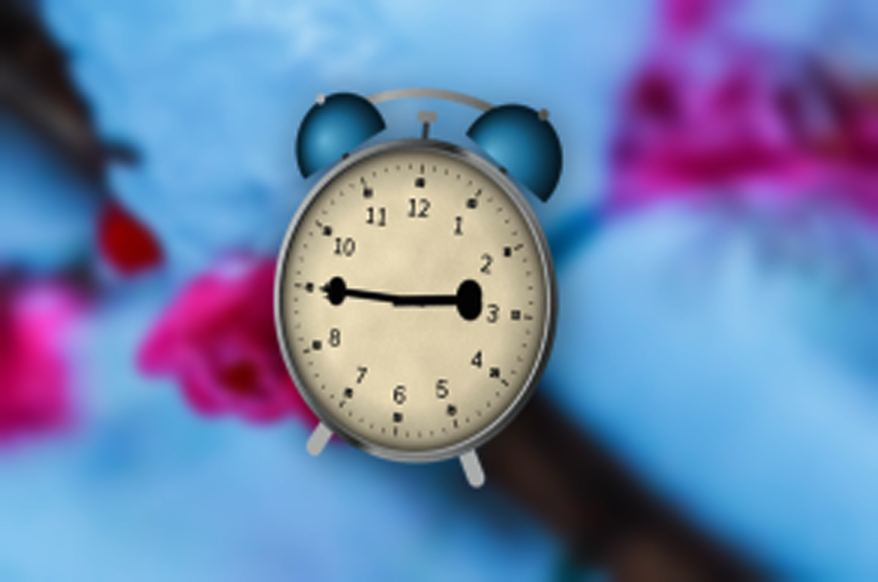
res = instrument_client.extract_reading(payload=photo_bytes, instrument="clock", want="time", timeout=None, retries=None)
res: 2:45
